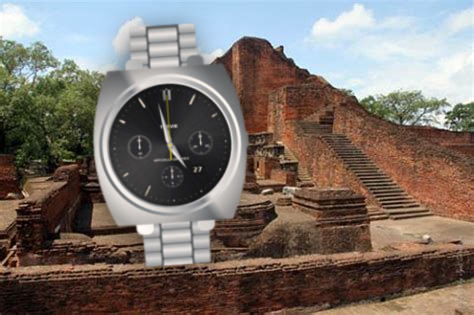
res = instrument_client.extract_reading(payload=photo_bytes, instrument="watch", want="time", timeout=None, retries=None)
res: 4:58
